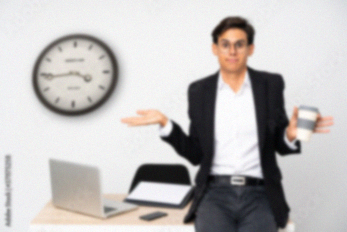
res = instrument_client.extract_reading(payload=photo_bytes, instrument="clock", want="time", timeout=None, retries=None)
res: 3:44
